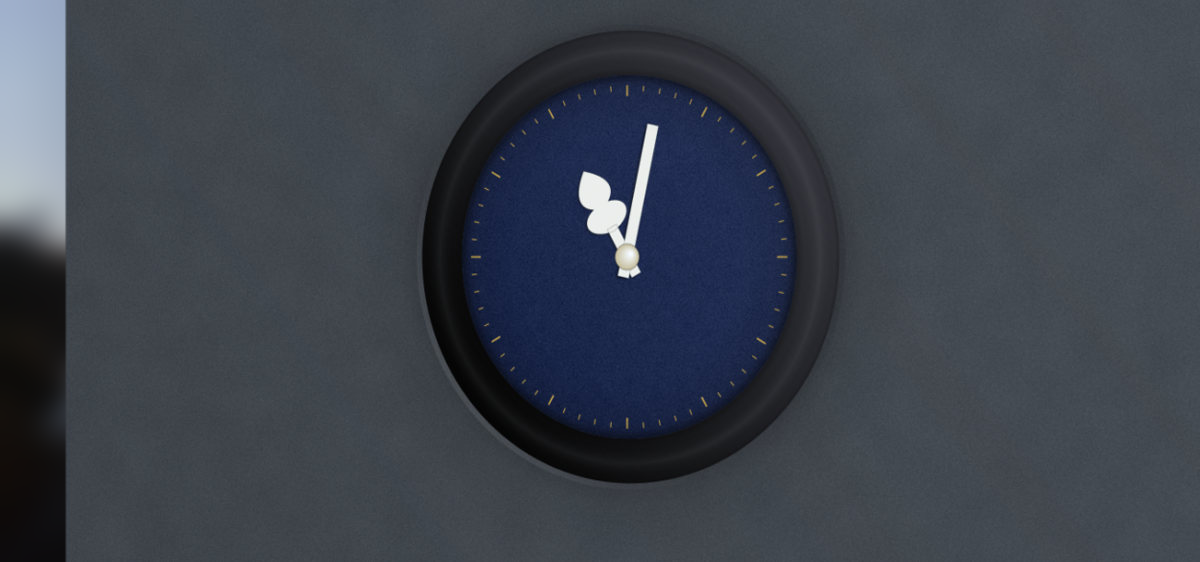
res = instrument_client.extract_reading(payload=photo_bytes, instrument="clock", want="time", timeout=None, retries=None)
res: 11:02
